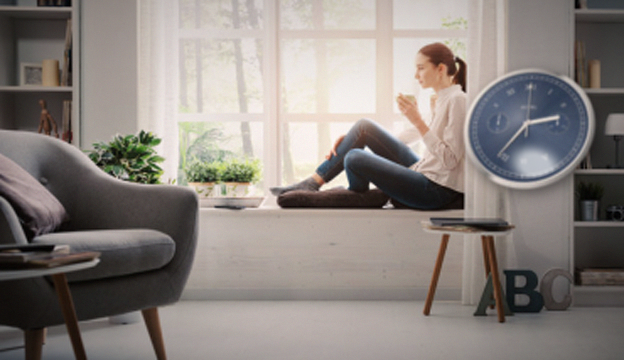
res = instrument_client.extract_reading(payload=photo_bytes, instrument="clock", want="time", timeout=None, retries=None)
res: 2:36
